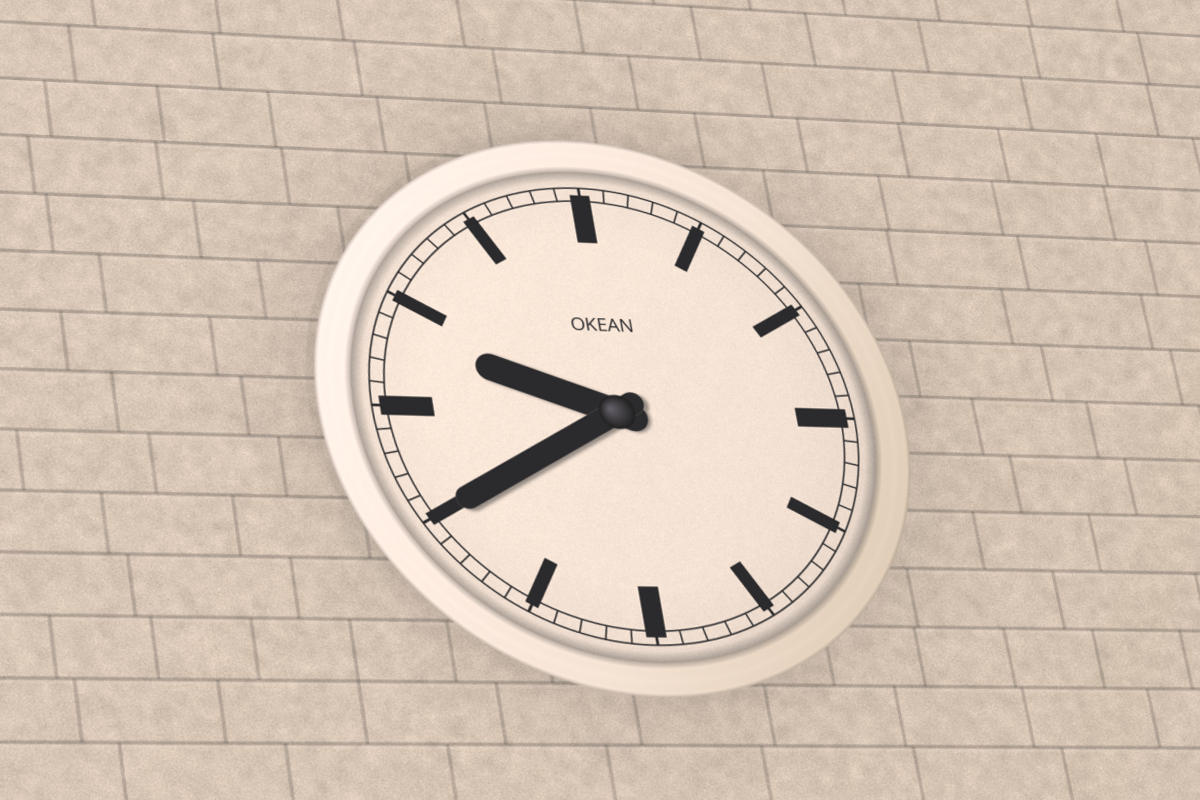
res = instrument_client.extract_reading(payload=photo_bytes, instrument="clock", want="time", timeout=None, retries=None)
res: 9:40
